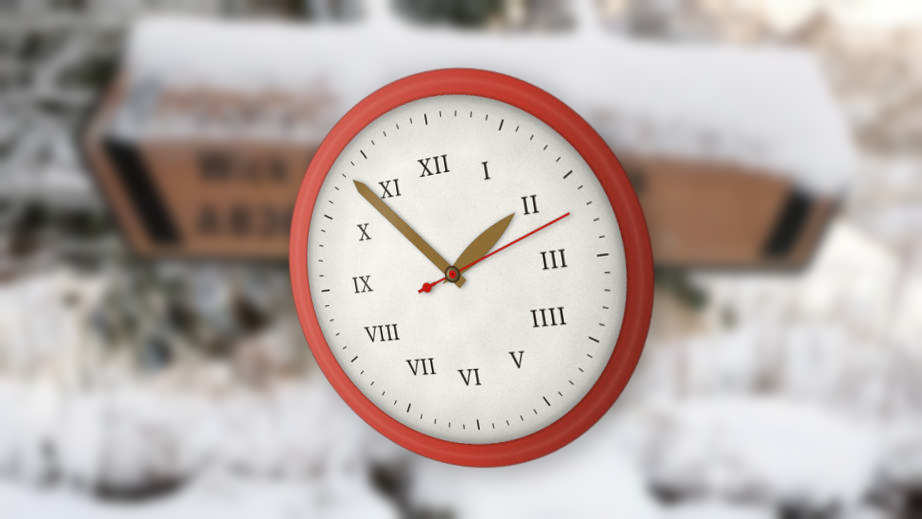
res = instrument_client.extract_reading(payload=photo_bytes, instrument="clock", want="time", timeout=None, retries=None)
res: 1:53:12
